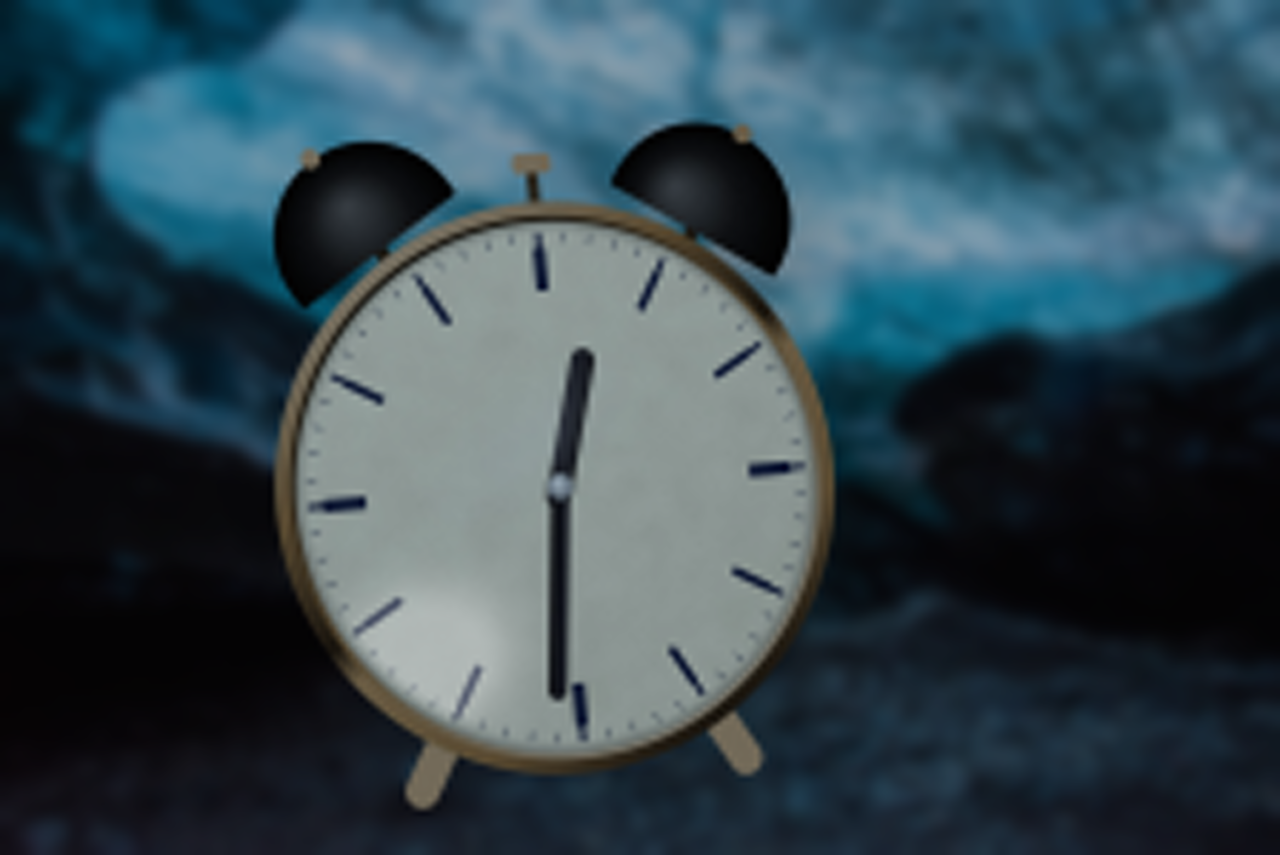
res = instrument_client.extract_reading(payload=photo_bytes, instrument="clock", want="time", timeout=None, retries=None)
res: 12:31
